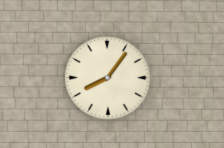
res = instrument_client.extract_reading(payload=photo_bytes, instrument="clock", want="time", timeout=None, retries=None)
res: 8:06
